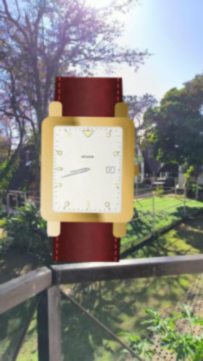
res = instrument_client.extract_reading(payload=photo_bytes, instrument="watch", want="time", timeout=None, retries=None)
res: 8:42
